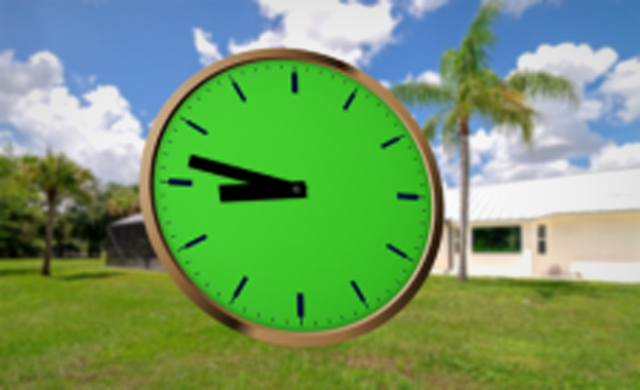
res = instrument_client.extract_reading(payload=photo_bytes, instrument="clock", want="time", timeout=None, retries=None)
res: 8:47
